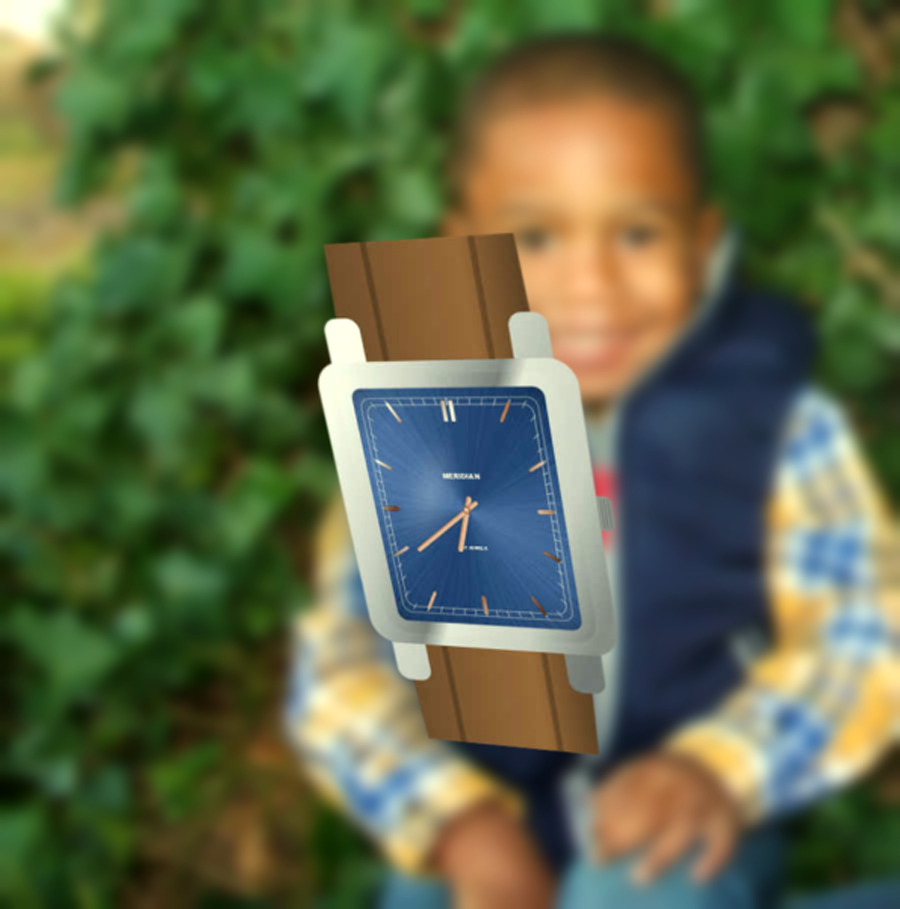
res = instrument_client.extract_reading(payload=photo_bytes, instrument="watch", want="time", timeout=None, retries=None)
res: 6:39
